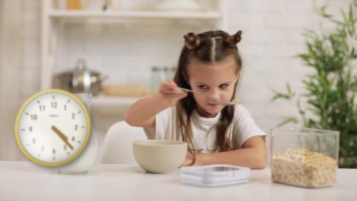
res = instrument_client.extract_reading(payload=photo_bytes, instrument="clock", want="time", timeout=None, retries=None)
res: 4:23
